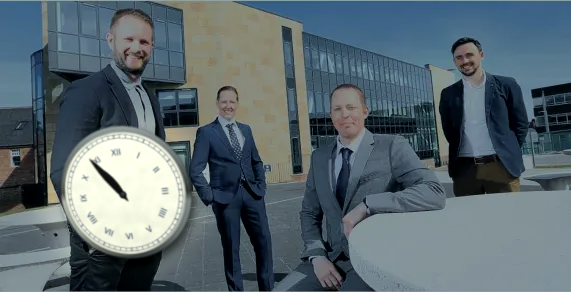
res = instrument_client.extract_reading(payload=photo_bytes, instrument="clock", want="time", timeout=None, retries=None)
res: 10:54
